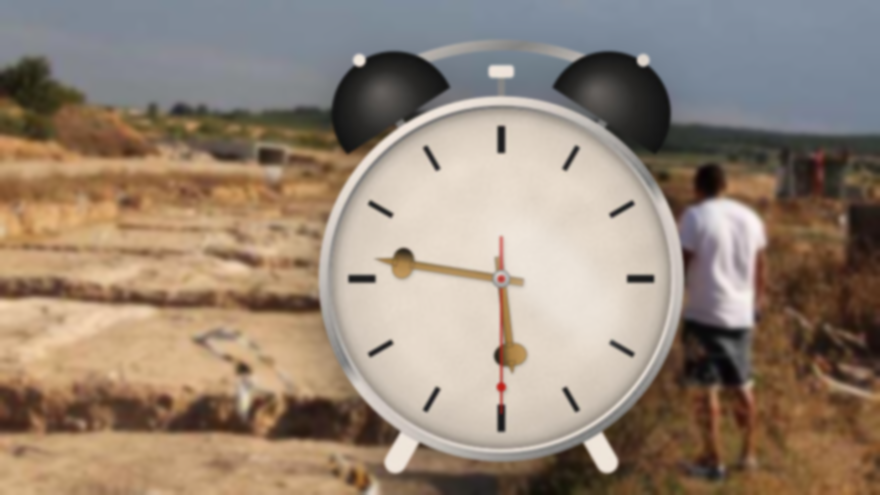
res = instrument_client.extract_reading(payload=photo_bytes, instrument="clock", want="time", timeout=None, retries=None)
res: 5:46:30
